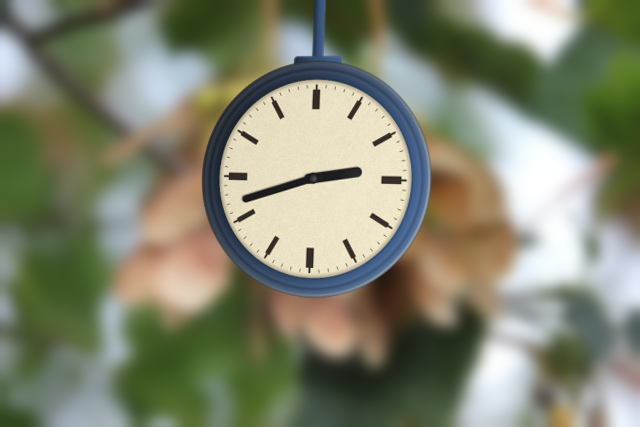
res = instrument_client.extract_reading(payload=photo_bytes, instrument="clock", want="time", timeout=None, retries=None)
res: 2:42
